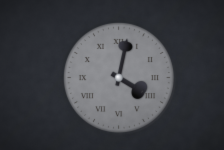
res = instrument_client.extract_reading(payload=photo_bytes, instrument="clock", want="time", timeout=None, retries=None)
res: 4:02
